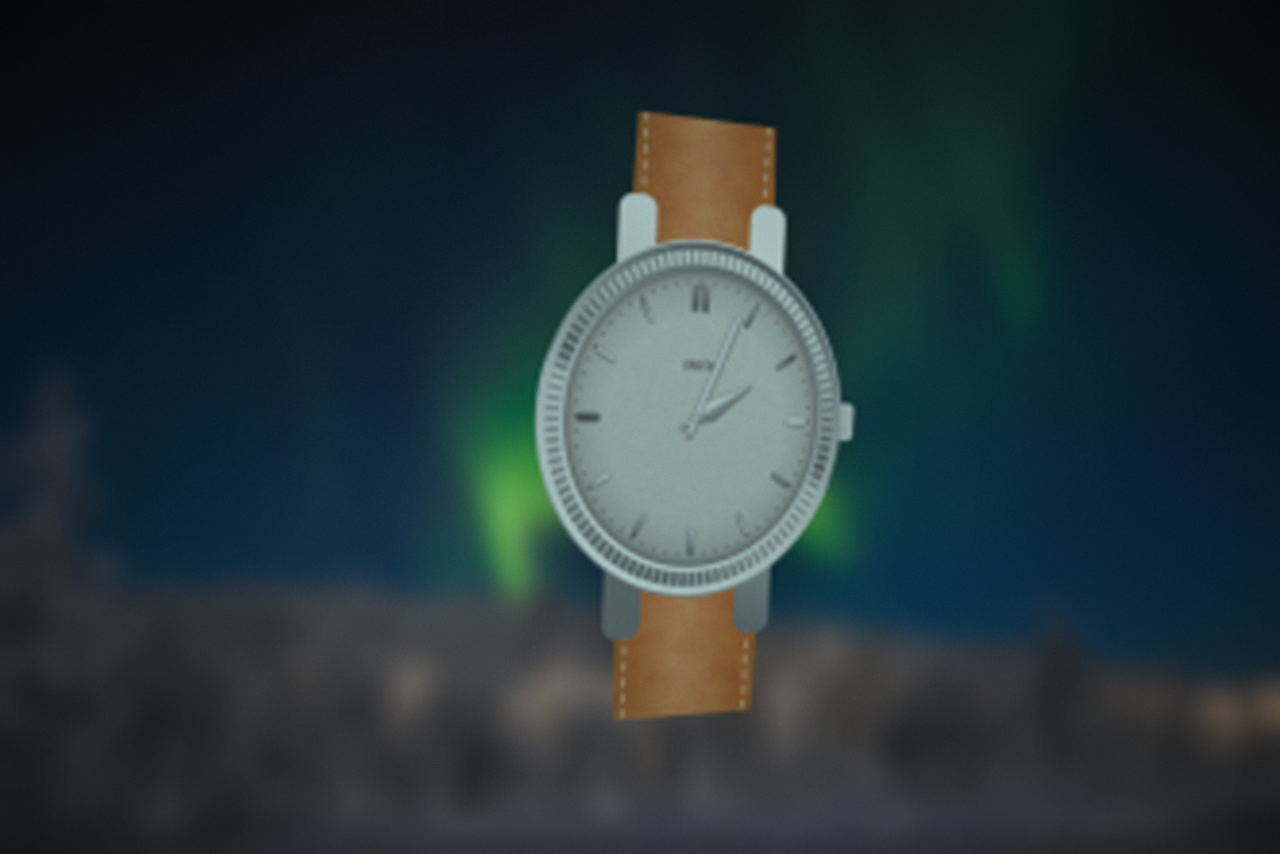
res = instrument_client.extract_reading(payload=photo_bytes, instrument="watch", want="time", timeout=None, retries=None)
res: 2:04
